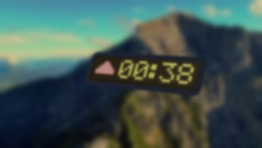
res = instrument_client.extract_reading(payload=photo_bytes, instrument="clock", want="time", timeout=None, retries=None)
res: 0:38
